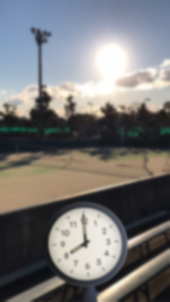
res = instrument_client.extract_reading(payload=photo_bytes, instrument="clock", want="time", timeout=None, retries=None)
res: 8:00
